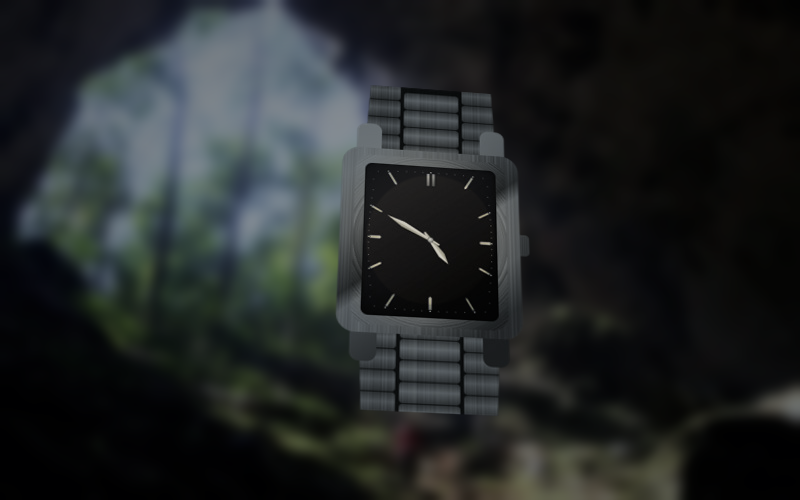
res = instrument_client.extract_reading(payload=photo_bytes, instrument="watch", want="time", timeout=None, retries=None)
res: 4:50
